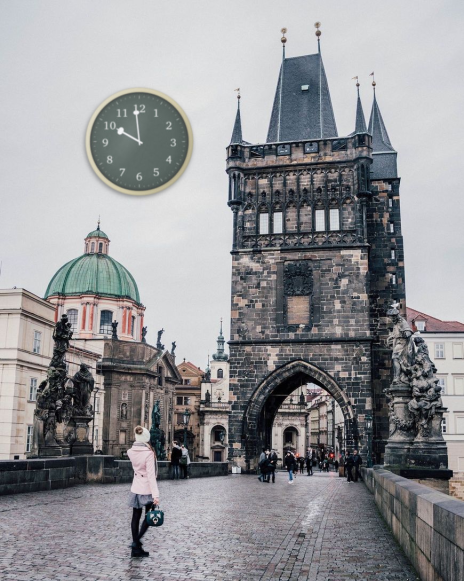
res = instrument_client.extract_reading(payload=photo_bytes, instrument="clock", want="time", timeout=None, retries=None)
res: 9:59
